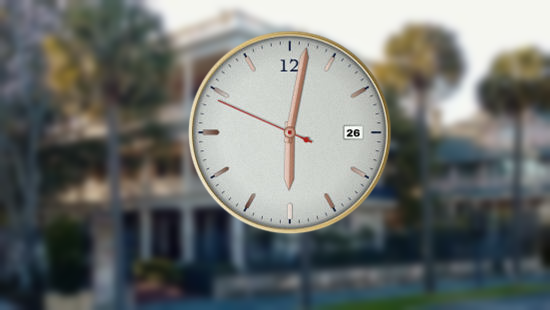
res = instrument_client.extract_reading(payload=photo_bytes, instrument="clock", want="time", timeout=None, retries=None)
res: 6:01:49
